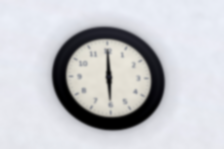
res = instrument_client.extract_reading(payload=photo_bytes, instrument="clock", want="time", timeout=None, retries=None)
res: 6:00
